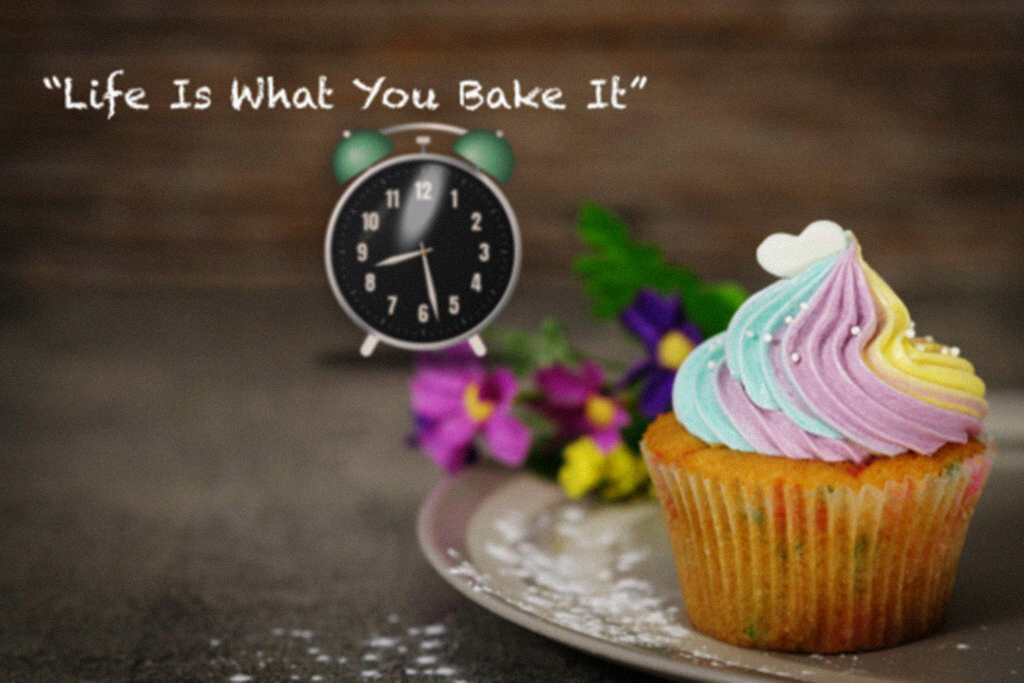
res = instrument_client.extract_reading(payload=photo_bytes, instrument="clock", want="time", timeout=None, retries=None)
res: 8:28
